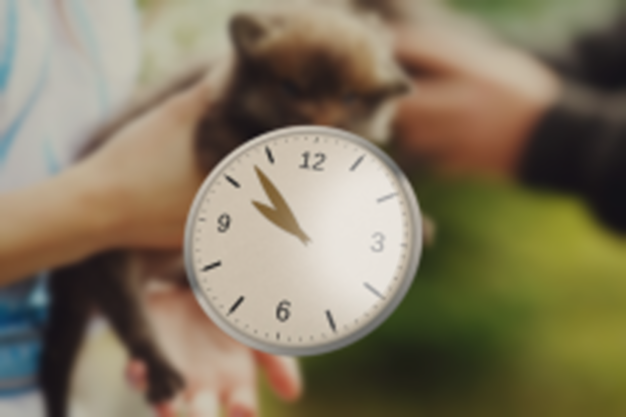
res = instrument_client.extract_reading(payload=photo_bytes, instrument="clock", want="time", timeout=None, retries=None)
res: 9:53
